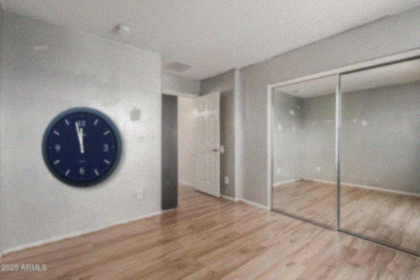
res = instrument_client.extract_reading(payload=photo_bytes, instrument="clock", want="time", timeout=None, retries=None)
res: 11:58
